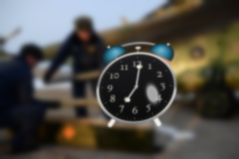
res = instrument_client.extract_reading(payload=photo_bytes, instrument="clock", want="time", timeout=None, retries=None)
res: 7:01
